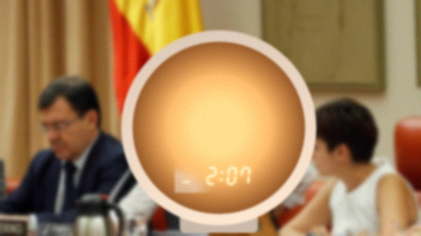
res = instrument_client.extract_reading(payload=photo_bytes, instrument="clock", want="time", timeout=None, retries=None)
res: 2:07
